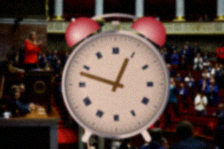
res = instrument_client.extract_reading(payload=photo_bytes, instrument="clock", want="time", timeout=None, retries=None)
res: 12:48
